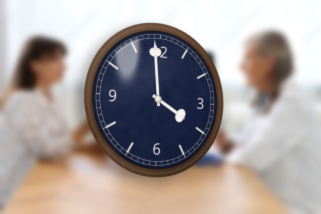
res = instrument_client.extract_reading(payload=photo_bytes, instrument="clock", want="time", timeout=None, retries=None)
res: 3:59
